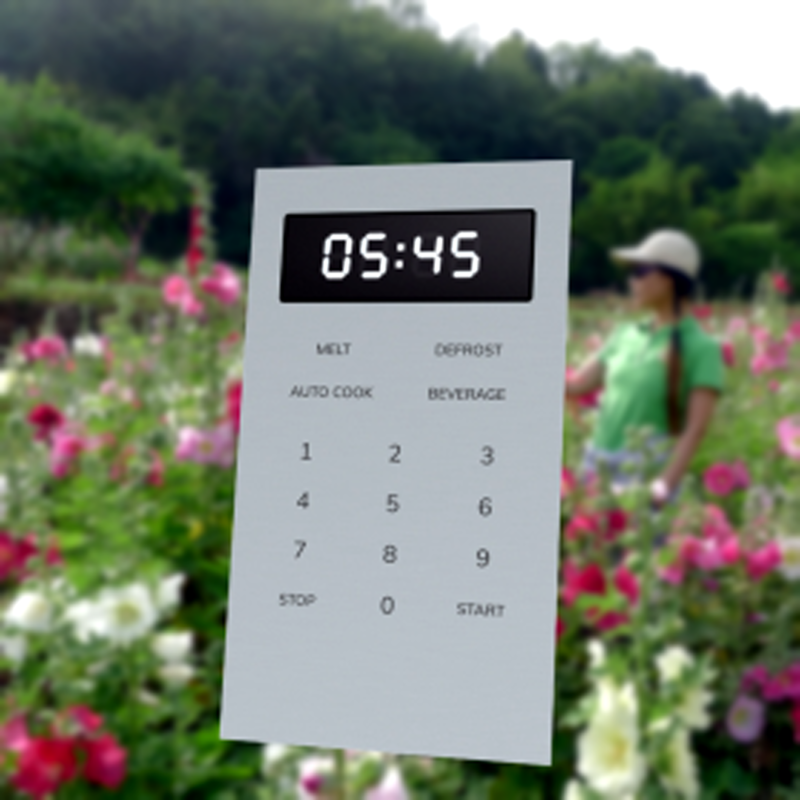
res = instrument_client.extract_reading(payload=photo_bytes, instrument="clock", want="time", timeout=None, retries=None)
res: 5:45
